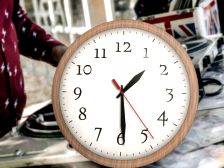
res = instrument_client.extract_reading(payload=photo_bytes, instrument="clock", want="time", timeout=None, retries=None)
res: 1:29:24
